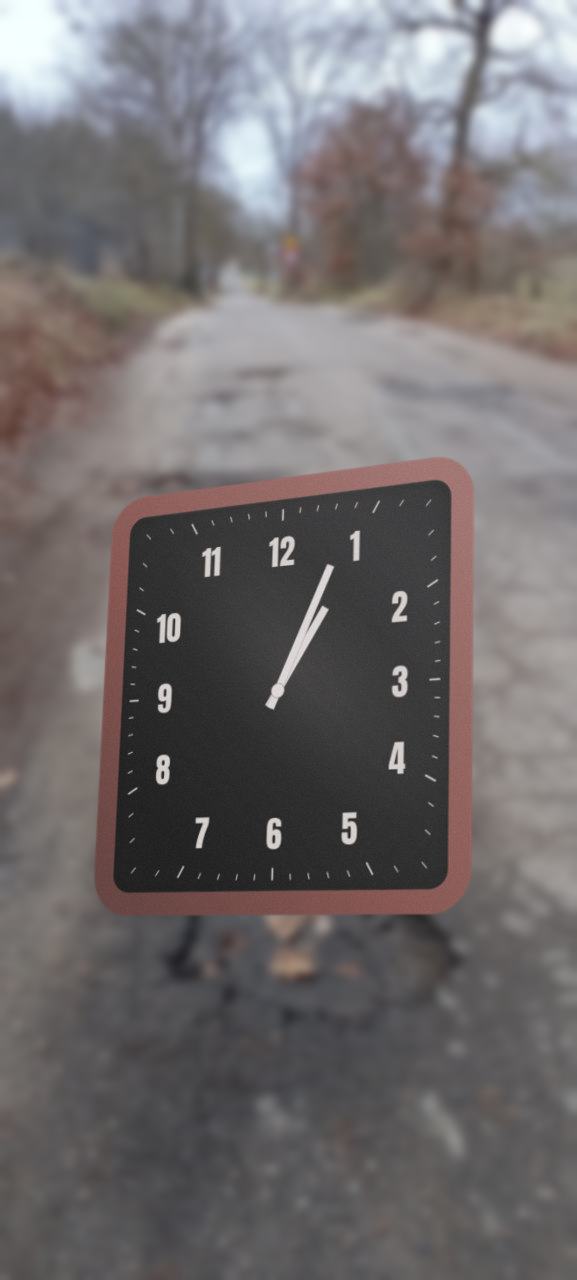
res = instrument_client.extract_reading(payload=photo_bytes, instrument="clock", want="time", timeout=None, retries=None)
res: 1:04
